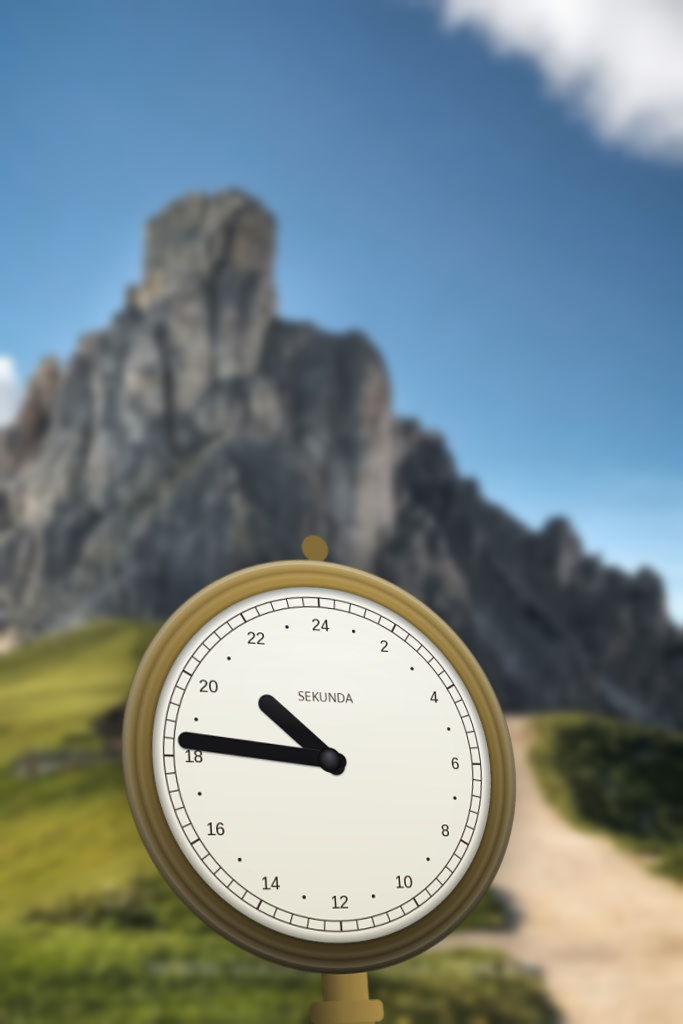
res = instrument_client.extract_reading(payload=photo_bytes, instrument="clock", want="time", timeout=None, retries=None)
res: 20:46
